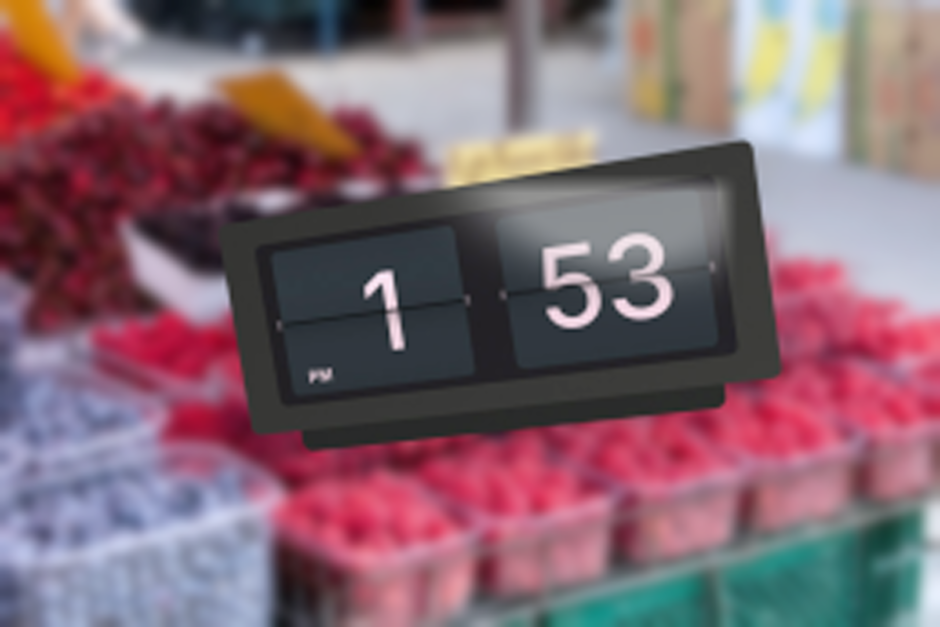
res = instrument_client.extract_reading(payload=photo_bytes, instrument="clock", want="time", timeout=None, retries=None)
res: 1:53
